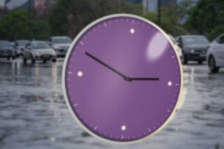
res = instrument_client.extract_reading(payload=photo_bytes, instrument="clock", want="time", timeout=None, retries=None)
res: 2:49
